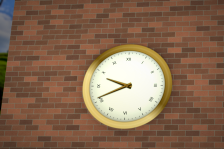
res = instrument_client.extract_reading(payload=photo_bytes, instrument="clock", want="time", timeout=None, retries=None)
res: 9:41
